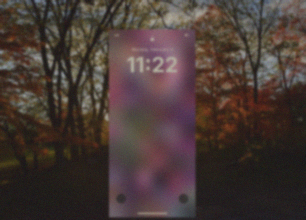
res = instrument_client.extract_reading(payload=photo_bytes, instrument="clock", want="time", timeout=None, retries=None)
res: 11:22
